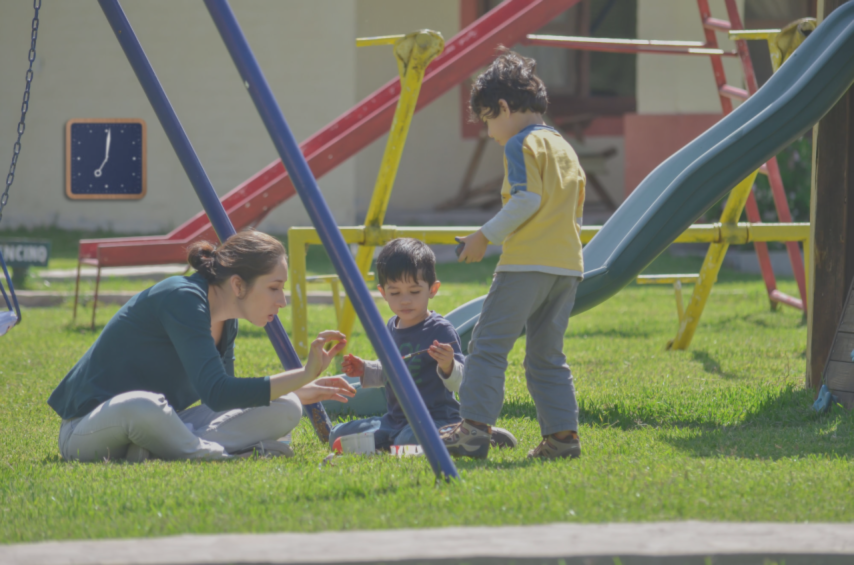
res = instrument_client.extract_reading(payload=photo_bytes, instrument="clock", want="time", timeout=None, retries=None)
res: 7:01
